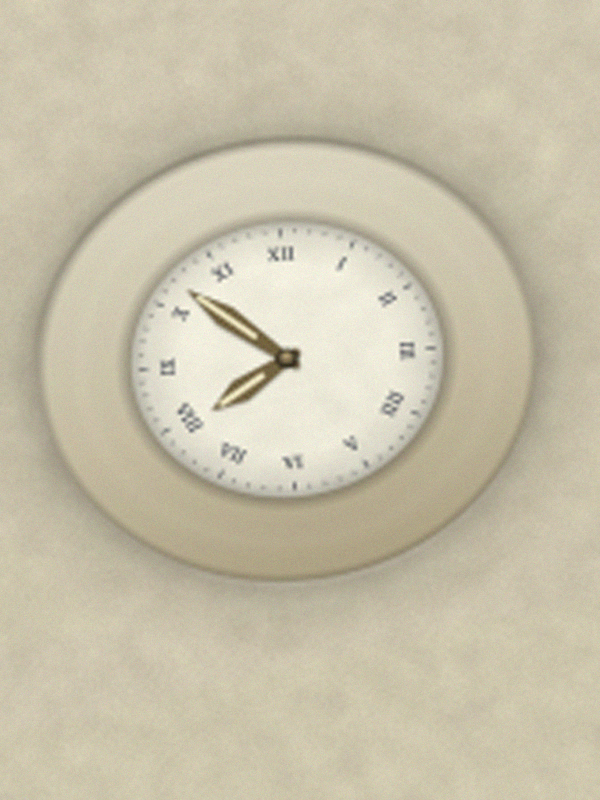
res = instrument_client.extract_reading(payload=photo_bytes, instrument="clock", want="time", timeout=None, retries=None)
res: 7:52
